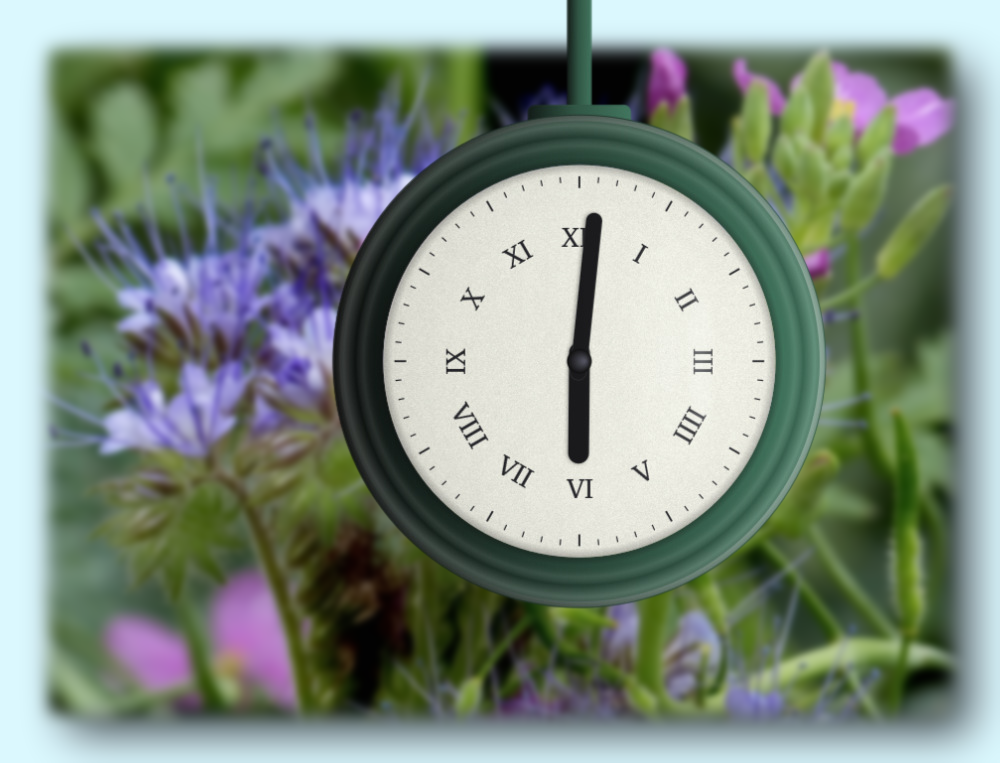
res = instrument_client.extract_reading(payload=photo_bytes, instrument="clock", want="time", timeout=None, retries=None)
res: 6:01
